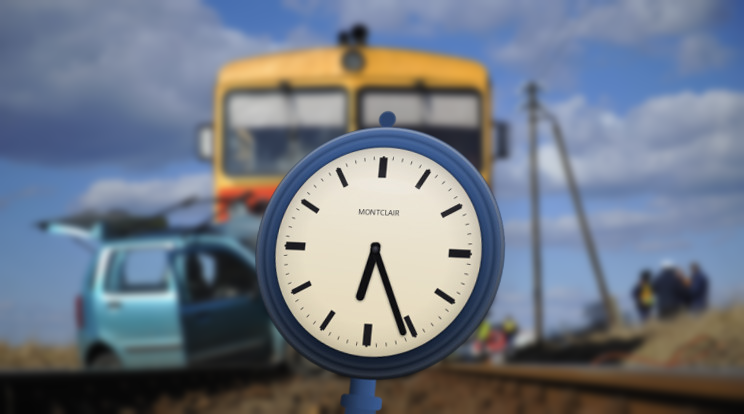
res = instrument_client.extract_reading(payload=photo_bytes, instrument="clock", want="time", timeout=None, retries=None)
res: 6:26
